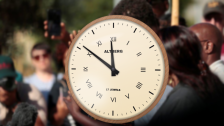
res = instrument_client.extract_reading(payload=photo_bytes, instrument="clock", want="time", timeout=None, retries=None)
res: 11:51
